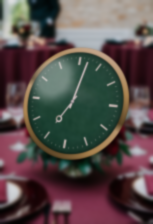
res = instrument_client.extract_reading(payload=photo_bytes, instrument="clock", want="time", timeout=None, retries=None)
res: 7:02
